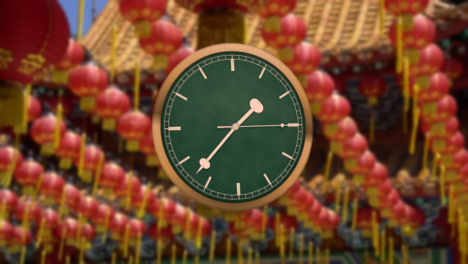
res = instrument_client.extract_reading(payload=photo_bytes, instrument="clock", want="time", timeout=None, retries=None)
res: 1:37:15
